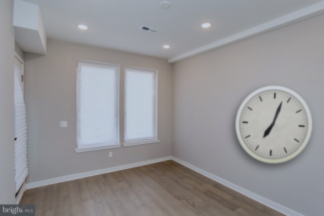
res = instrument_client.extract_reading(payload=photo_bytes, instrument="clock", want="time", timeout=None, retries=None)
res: 7:03
